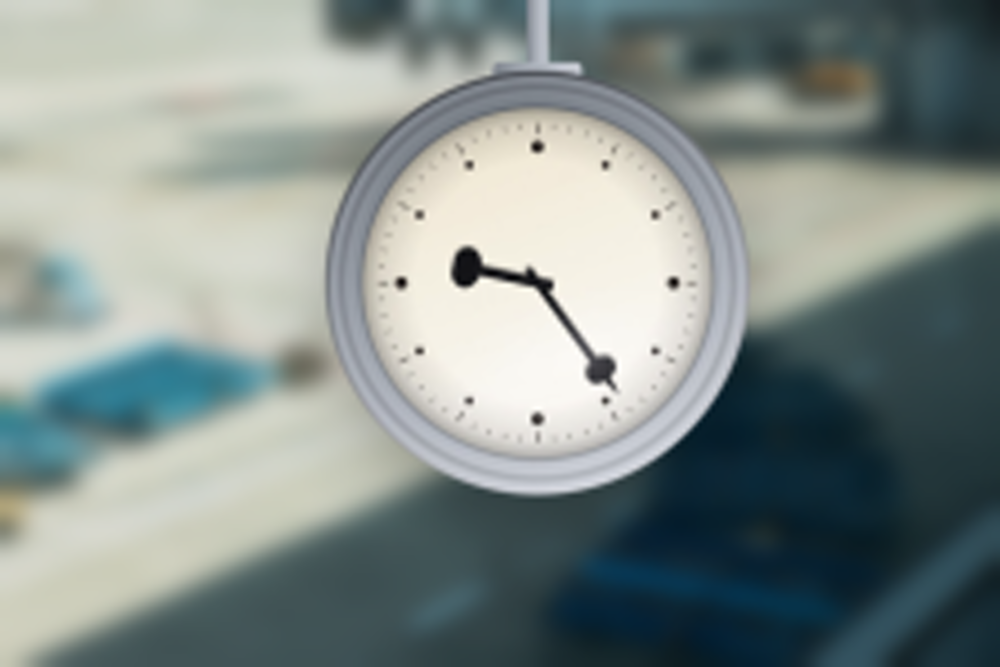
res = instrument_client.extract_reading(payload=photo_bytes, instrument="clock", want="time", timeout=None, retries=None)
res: 9:24
